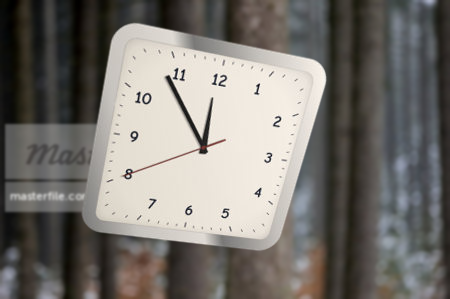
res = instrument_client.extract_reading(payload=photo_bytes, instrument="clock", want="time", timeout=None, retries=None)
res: 11:53:40
